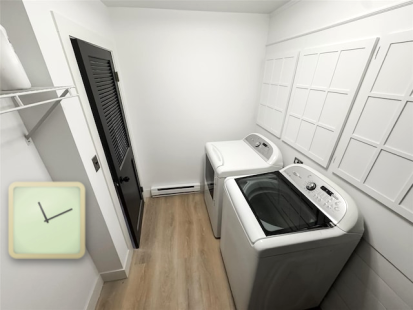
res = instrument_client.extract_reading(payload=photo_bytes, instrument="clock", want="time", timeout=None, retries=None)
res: 11:11
